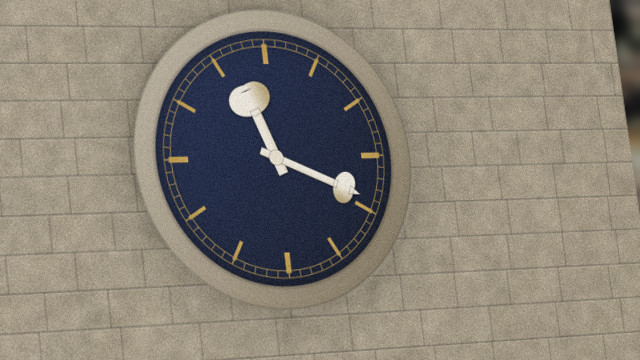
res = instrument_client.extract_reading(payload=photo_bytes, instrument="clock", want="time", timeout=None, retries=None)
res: 11:19
